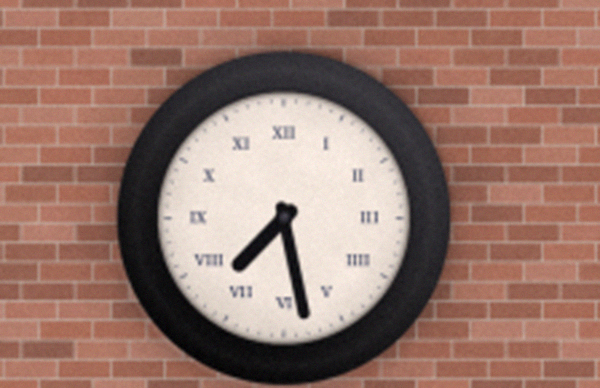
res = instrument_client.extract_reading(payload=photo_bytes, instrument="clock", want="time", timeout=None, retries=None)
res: 7:28
